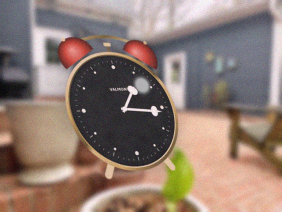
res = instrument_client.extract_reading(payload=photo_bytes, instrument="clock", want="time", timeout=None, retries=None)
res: 1:16
